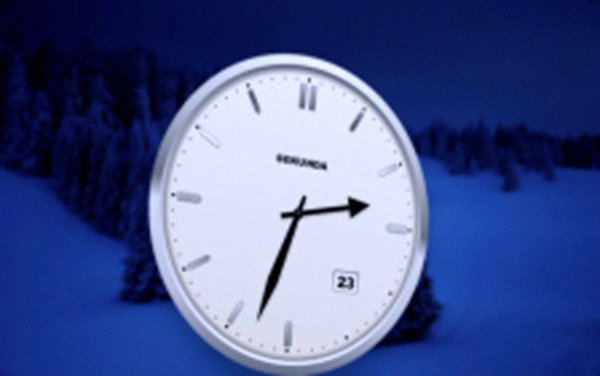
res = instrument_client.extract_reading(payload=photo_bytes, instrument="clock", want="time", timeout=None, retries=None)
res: 2:33
